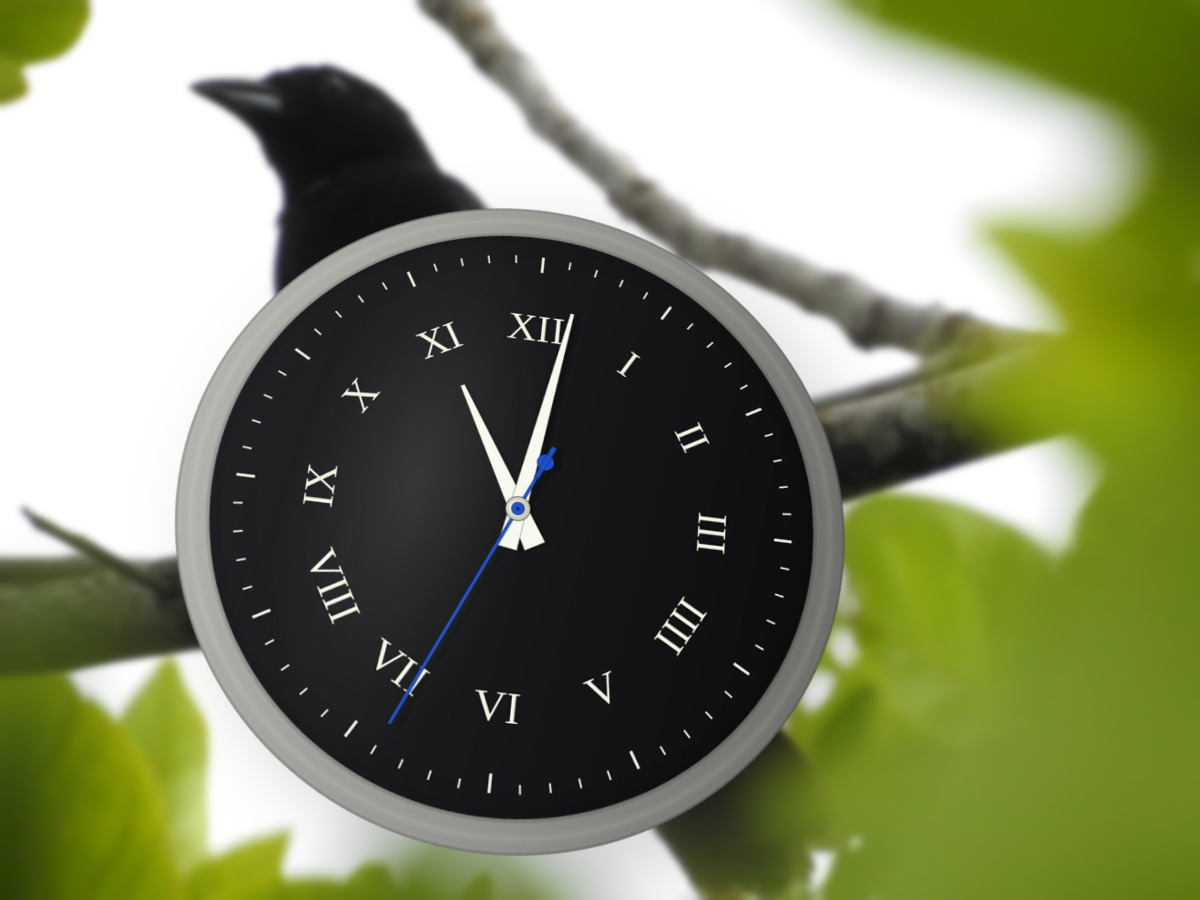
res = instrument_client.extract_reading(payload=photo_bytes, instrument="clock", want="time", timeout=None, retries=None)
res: 11:01:34
